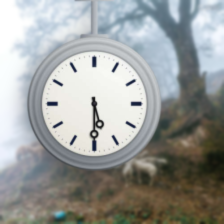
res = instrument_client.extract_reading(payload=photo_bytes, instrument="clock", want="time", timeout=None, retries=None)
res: 5:30
